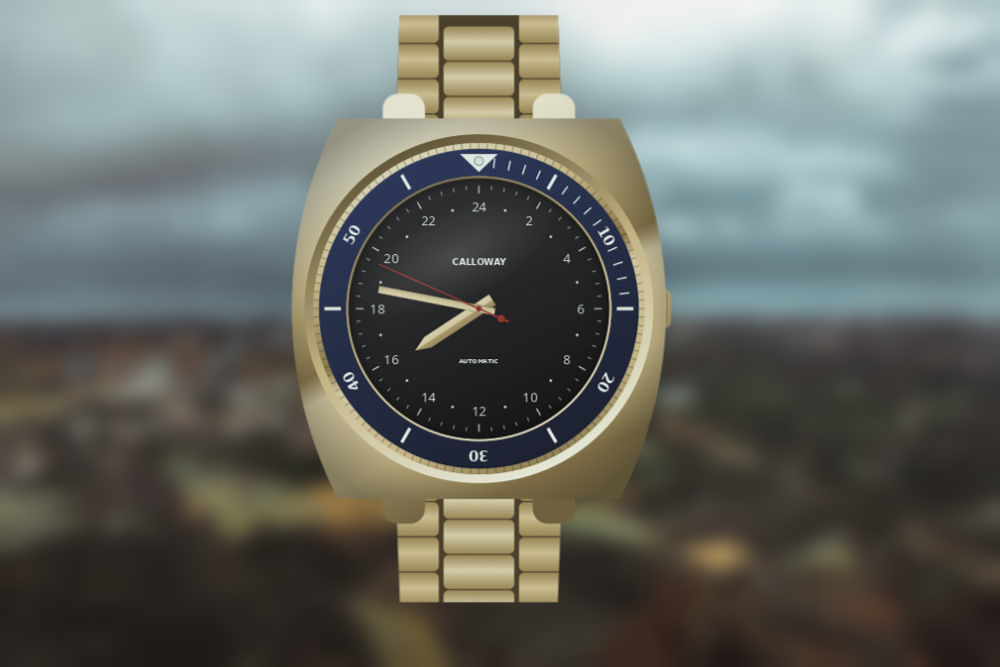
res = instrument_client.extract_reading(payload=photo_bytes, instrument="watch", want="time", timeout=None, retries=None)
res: 15:46:49
